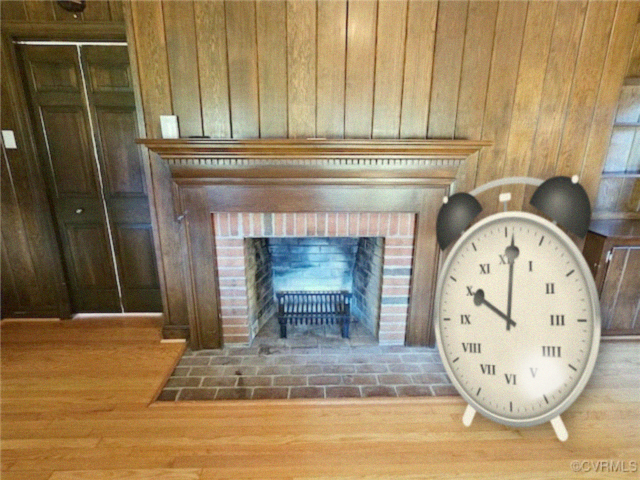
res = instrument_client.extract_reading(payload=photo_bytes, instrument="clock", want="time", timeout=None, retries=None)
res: 10:01
